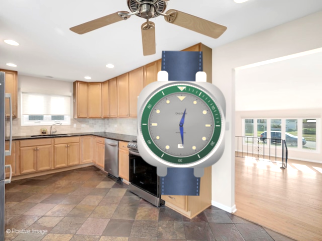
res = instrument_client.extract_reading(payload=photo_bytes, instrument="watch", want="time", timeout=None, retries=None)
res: 12:29
